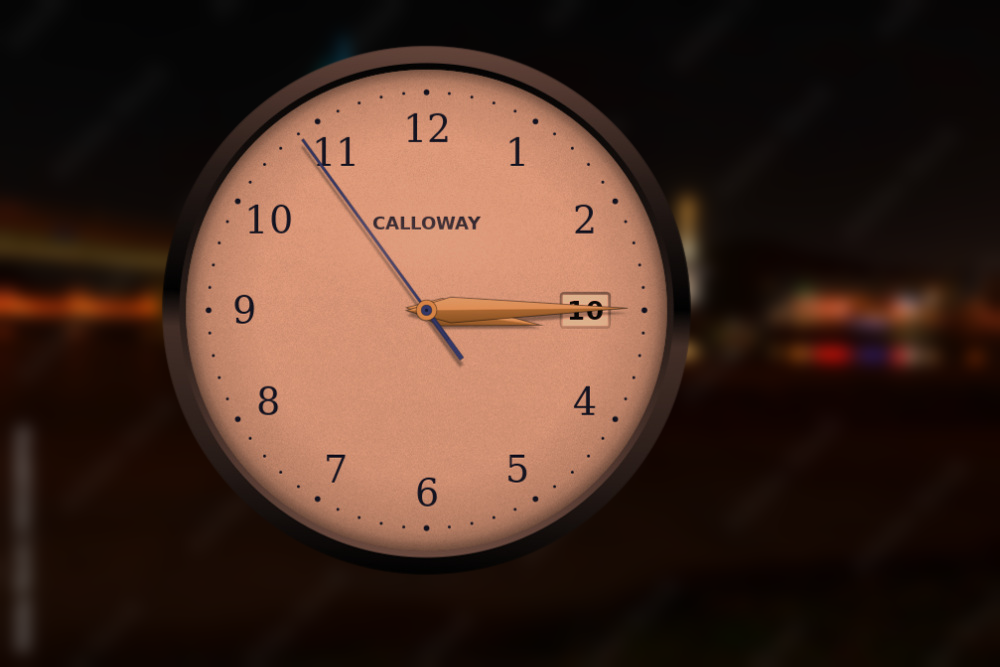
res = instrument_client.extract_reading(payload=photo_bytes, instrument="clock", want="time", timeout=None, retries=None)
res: 3:14:54
